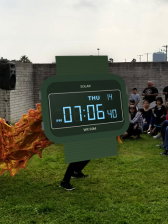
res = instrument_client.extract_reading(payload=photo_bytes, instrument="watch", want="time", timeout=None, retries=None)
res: 7:06:40
